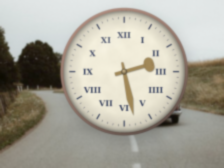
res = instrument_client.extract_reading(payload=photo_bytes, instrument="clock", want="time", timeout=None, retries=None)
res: 2:28
